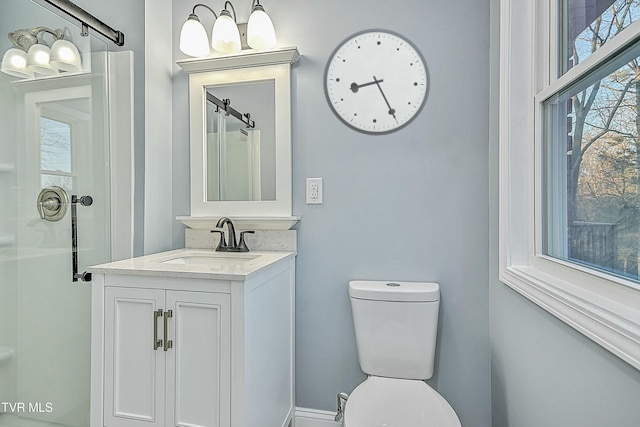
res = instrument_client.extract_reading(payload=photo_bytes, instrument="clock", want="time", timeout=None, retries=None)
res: 8:25
